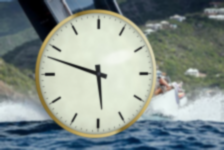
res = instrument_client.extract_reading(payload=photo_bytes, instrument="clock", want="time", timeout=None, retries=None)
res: 5:48
